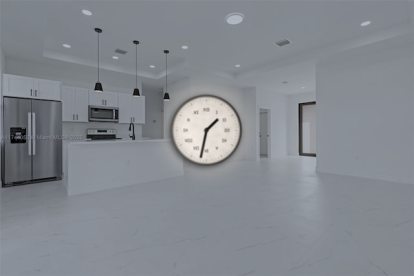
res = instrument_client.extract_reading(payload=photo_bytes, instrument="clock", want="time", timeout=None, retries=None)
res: 1:32
